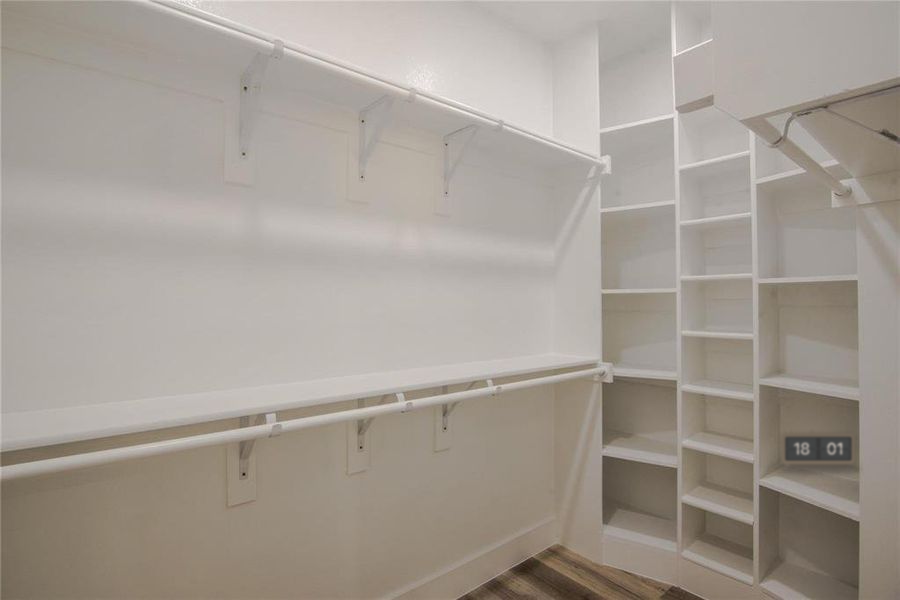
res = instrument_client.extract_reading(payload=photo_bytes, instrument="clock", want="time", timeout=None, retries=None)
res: 18:01
